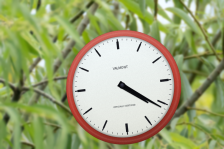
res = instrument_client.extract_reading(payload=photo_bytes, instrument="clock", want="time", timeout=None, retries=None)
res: 4:21
